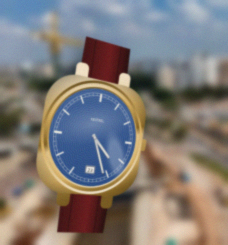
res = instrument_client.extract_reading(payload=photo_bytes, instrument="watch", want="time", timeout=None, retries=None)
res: 4:26
